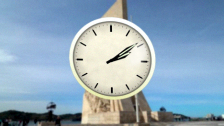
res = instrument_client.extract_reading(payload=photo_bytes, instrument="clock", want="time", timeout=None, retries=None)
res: 2:09
